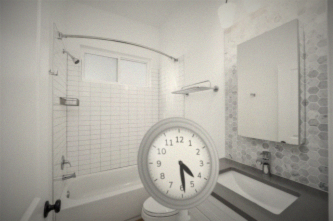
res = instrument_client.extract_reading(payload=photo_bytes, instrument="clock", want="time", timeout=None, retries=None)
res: 4:29
